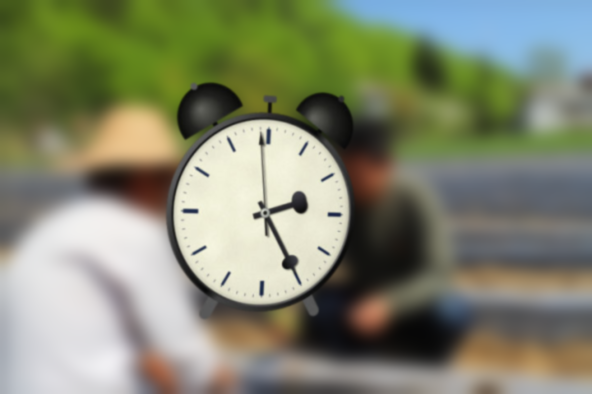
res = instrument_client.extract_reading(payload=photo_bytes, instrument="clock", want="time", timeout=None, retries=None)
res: 2:24:59
